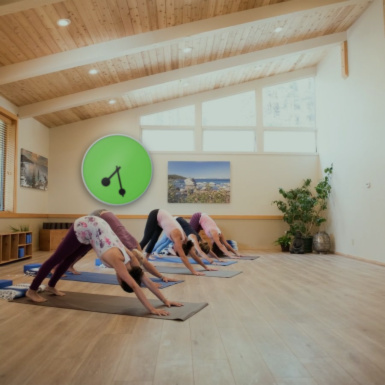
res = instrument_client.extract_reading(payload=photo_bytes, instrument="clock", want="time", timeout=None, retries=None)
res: 7:28
